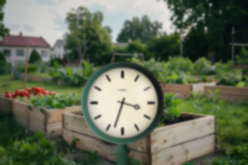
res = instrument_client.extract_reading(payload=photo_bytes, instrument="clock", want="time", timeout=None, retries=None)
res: 3:33
